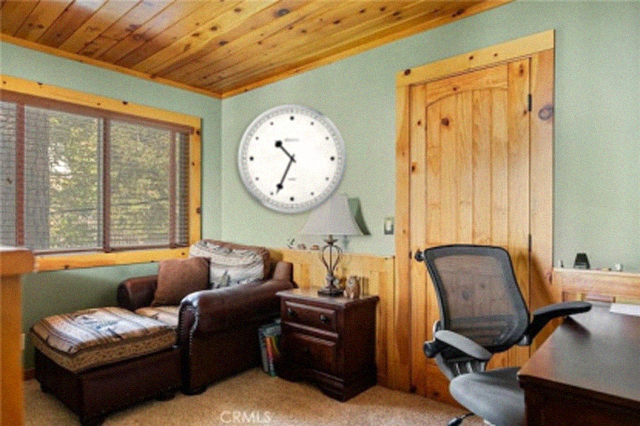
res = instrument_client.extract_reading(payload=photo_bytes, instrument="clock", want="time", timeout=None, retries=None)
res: 10:34
